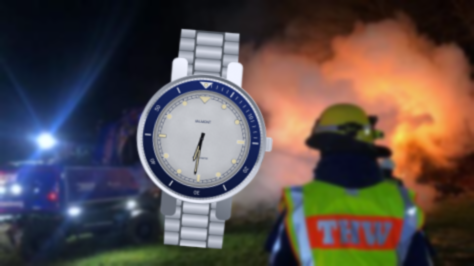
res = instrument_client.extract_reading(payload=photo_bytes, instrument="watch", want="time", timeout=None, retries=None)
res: 6:31
